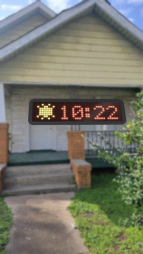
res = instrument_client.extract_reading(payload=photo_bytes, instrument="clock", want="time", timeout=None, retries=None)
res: 10:22
